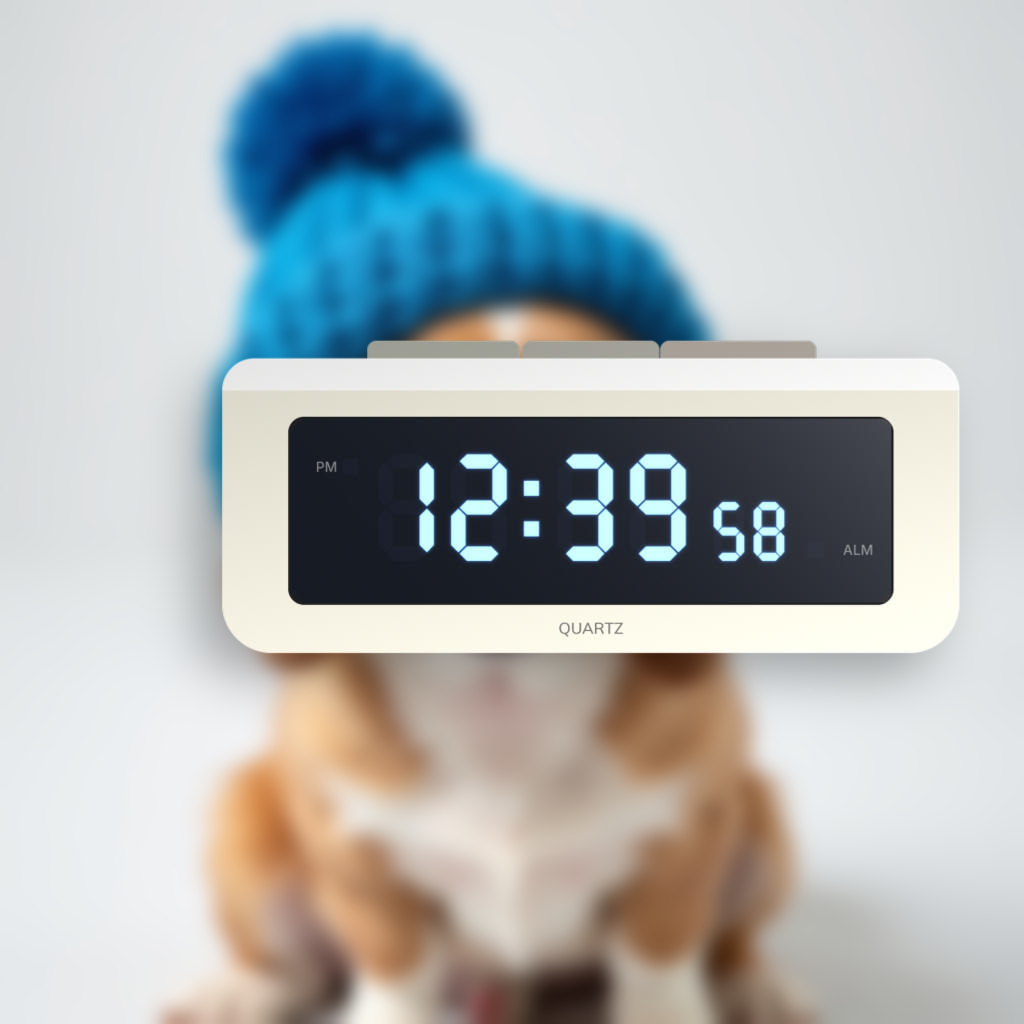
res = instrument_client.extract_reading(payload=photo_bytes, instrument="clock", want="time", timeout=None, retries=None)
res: 12:39:58
